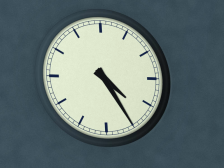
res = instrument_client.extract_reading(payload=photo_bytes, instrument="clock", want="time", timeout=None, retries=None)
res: 4:25
